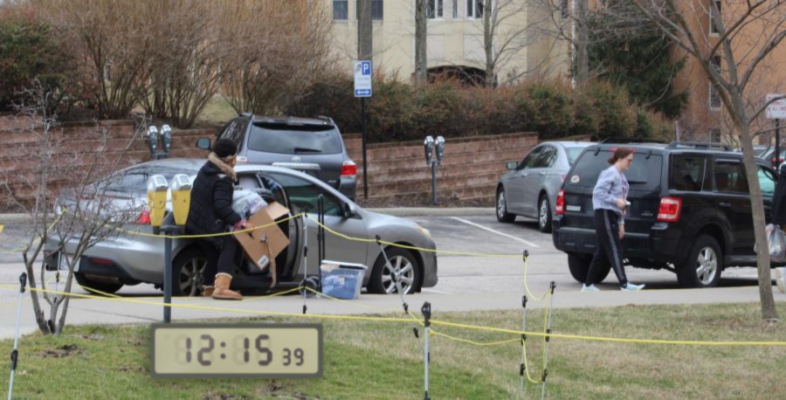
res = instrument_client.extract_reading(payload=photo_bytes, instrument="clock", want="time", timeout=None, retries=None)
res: 12:15:39
